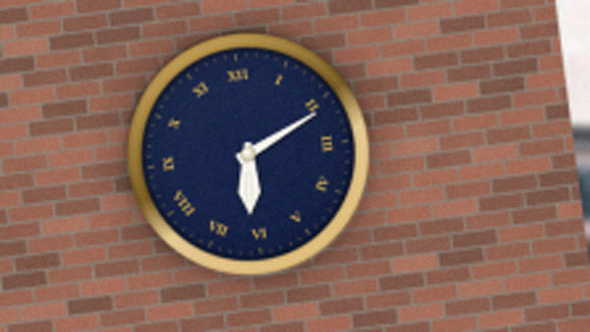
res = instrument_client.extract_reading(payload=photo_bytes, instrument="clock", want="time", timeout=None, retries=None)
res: 6:11
